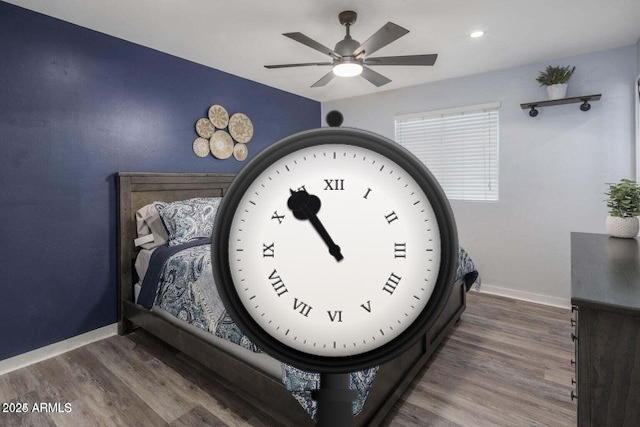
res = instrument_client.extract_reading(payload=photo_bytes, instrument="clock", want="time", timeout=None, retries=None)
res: 10:54
